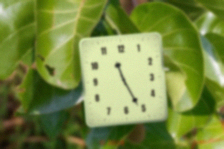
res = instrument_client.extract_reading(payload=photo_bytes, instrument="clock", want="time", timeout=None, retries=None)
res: 11:26
